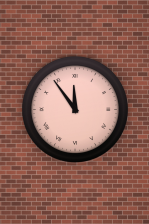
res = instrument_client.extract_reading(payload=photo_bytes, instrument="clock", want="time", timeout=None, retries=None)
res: 11:54
